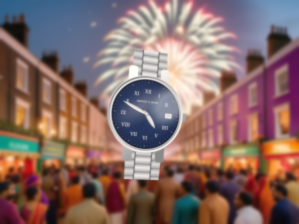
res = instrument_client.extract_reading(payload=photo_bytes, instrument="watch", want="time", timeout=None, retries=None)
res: 4:49
